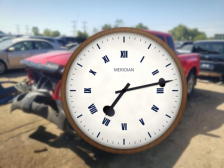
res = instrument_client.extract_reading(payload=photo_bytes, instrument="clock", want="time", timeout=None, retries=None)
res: 7:13
